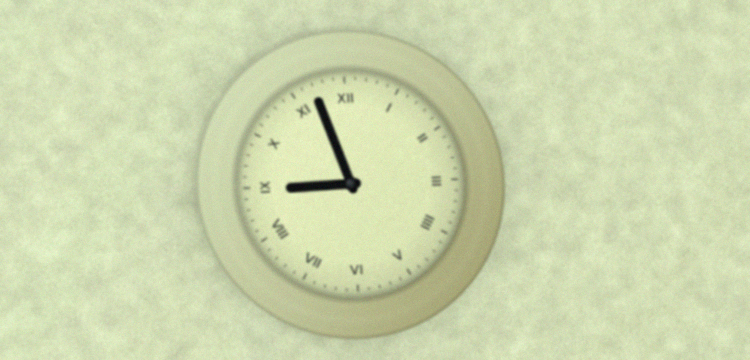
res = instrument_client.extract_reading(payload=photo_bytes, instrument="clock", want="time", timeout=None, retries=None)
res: 8:57
